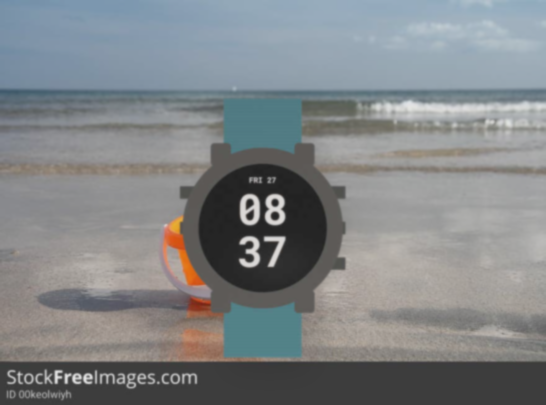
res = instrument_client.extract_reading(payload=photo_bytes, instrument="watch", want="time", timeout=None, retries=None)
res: 8:37
